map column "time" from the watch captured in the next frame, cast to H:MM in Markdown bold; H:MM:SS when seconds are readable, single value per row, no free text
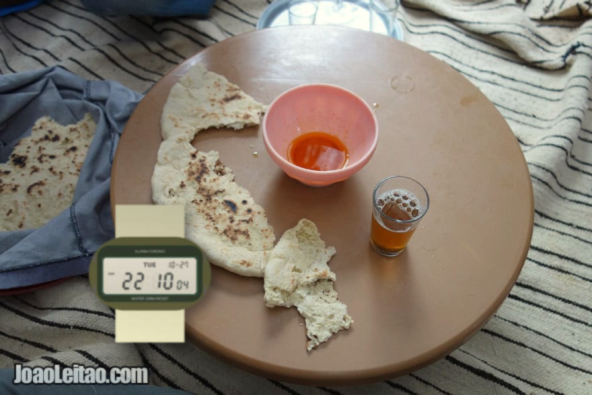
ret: **22:10**
